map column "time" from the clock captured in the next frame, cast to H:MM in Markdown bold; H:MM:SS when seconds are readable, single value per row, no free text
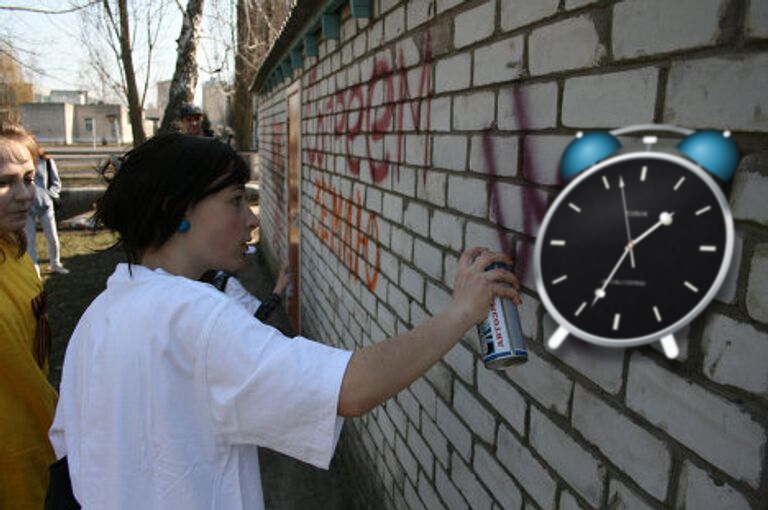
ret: **1:33:57**
